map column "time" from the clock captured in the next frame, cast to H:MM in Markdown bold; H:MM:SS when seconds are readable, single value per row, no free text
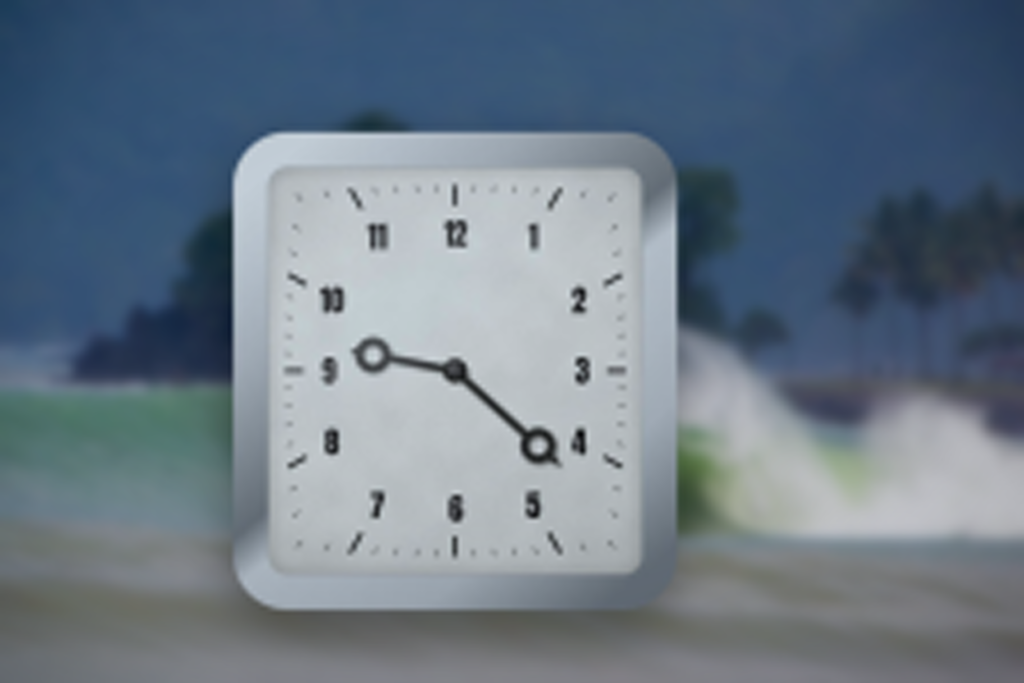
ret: **9:22**
